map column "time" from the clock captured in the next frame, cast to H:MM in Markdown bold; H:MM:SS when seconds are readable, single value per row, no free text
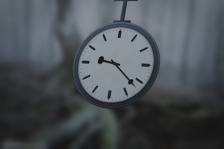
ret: **9:22**
